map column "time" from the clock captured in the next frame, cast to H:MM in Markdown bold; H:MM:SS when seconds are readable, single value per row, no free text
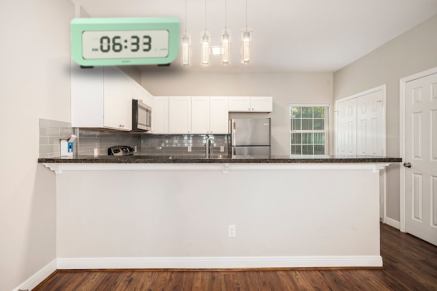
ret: **6:33**
